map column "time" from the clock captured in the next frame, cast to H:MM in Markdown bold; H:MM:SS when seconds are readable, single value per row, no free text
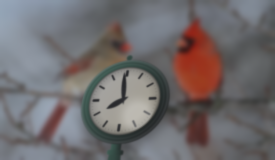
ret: **7:59**
